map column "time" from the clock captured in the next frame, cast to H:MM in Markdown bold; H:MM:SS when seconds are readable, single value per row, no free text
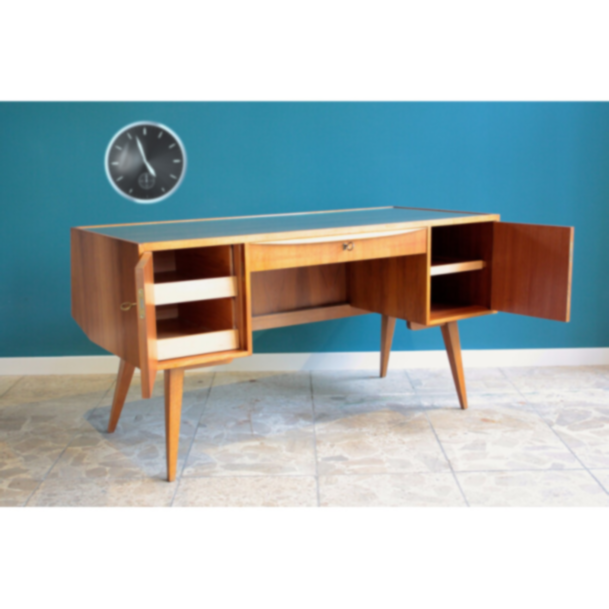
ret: **4:57**
